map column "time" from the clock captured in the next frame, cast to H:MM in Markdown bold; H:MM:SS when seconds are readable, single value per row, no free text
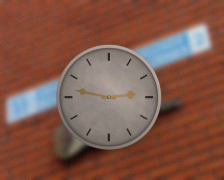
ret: **2:47**
